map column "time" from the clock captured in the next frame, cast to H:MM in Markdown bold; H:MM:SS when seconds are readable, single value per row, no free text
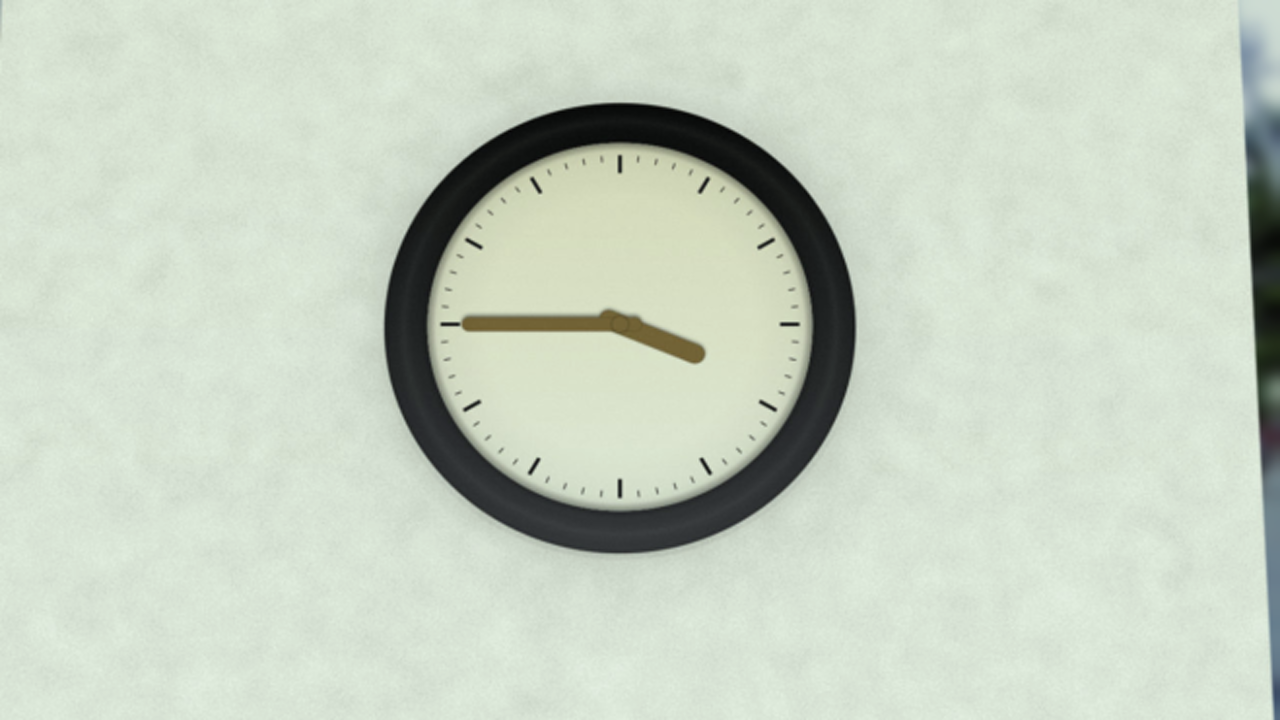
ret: **3:45**
